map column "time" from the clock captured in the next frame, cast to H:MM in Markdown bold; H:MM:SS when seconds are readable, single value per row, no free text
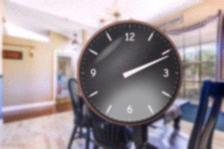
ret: **2:11**
